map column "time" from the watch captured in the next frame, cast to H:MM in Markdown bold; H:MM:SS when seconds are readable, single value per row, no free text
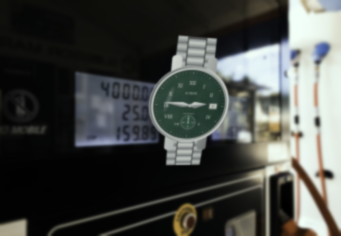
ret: **2:46**
